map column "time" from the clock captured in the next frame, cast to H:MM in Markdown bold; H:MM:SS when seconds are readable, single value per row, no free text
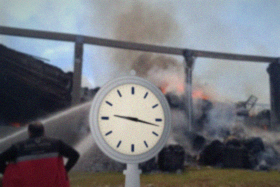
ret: **9:17**
